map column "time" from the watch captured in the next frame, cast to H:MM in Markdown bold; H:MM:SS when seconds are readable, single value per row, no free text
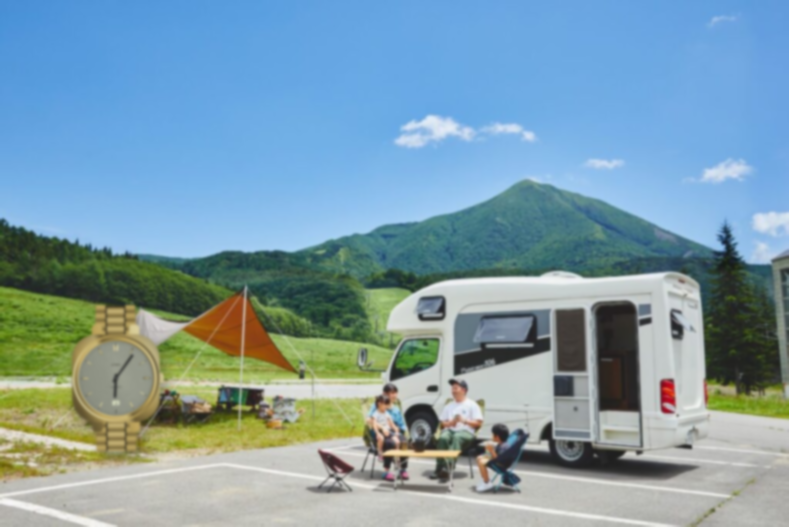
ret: **6:06**
